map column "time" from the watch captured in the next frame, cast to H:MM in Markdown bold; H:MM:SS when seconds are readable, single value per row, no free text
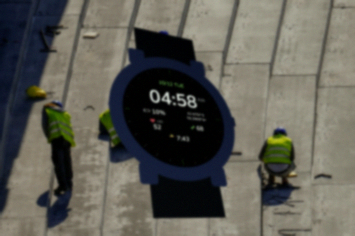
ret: **4:58**
